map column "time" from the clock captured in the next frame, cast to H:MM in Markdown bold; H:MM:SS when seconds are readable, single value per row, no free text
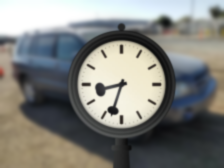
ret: **8:33**
